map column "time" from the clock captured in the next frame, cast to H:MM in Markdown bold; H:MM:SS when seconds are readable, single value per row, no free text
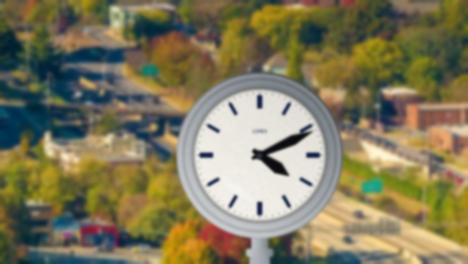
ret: **4:11**
